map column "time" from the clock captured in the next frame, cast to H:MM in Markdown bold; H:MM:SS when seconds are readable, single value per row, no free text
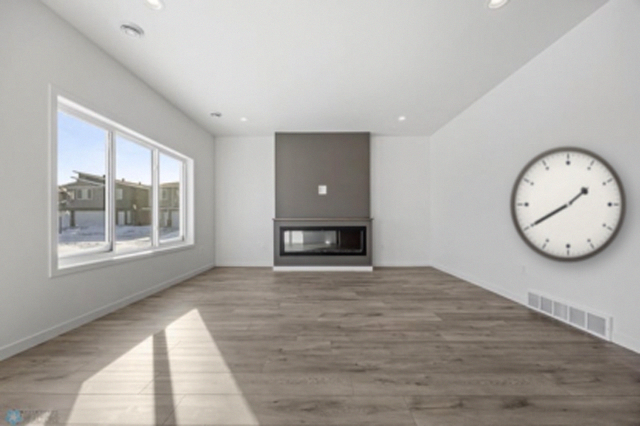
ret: **1:40**
